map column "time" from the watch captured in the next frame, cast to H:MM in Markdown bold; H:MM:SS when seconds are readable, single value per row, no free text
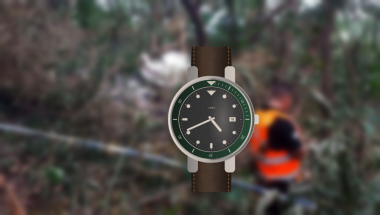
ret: **4:41**
